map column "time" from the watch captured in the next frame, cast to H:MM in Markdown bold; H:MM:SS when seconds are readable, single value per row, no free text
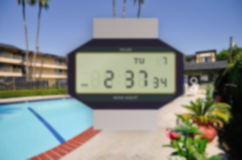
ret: **2:37:34**
